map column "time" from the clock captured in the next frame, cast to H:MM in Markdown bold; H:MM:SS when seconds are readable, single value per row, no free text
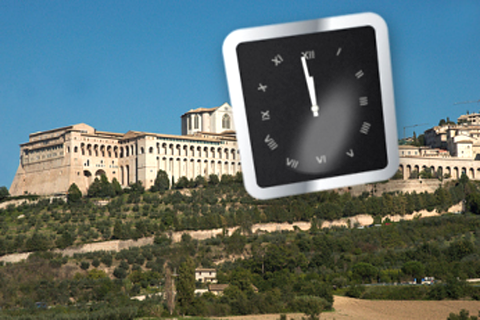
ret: **11:59**
